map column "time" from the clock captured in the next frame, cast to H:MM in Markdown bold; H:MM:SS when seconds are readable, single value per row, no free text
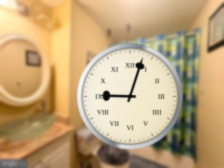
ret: **9:03**
